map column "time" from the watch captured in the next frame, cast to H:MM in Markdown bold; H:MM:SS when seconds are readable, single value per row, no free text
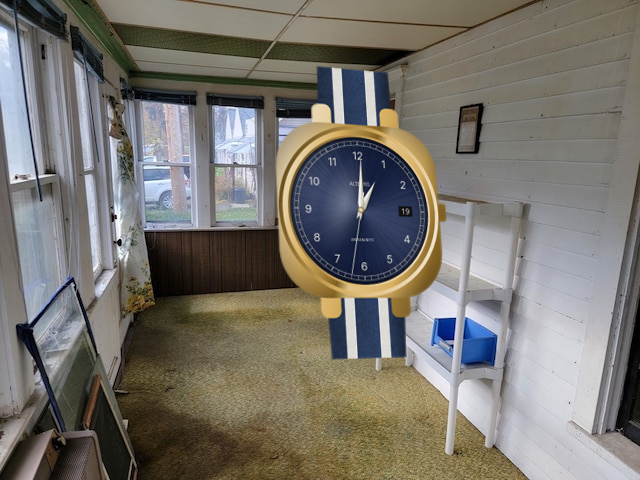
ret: **1:00:32**
